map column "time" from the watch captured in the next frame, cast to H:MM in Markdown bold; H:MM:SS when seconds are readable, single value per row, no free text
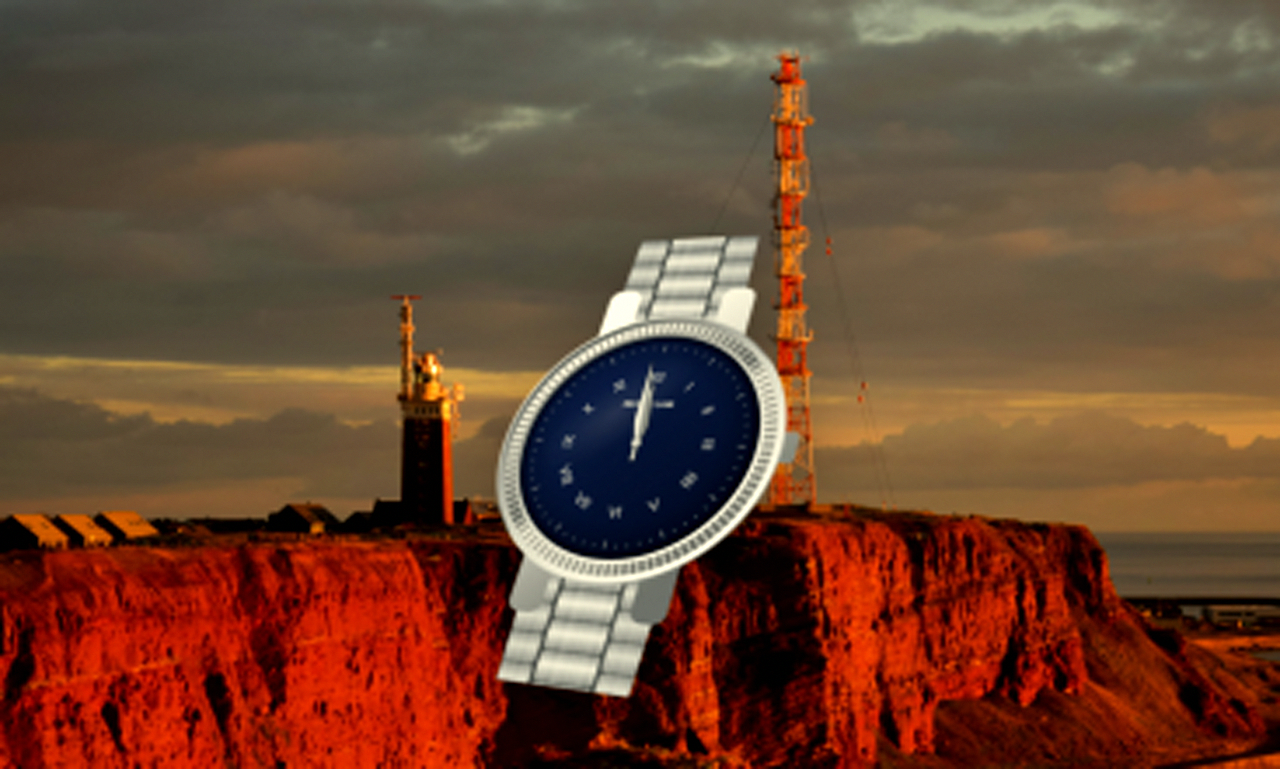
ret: **11:59**
